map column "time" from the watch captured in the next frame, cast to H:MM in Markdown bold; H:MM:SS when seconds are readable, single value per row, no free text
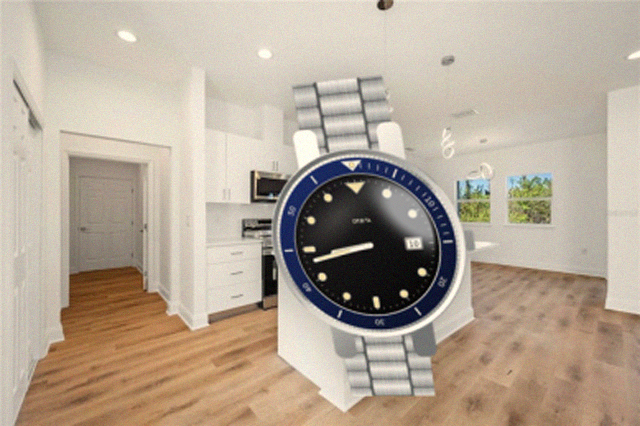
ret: **8:43**
